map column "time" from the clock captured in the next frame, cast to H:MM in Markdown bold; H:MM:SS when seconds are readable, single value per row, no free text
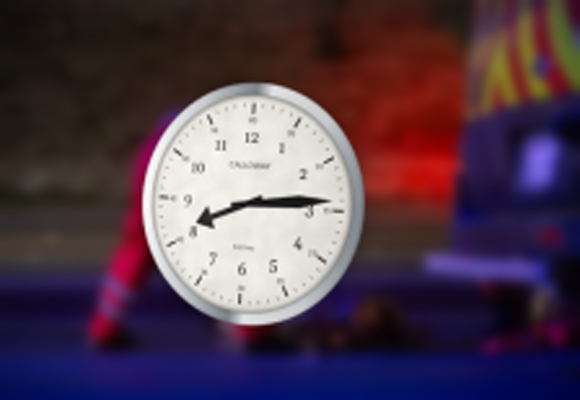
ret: **8:14**
